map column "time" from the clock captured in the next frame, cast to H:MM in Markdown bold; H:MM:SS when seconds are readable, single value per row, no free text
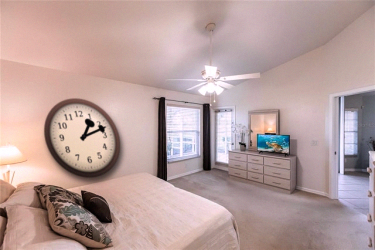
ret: **1:12**
